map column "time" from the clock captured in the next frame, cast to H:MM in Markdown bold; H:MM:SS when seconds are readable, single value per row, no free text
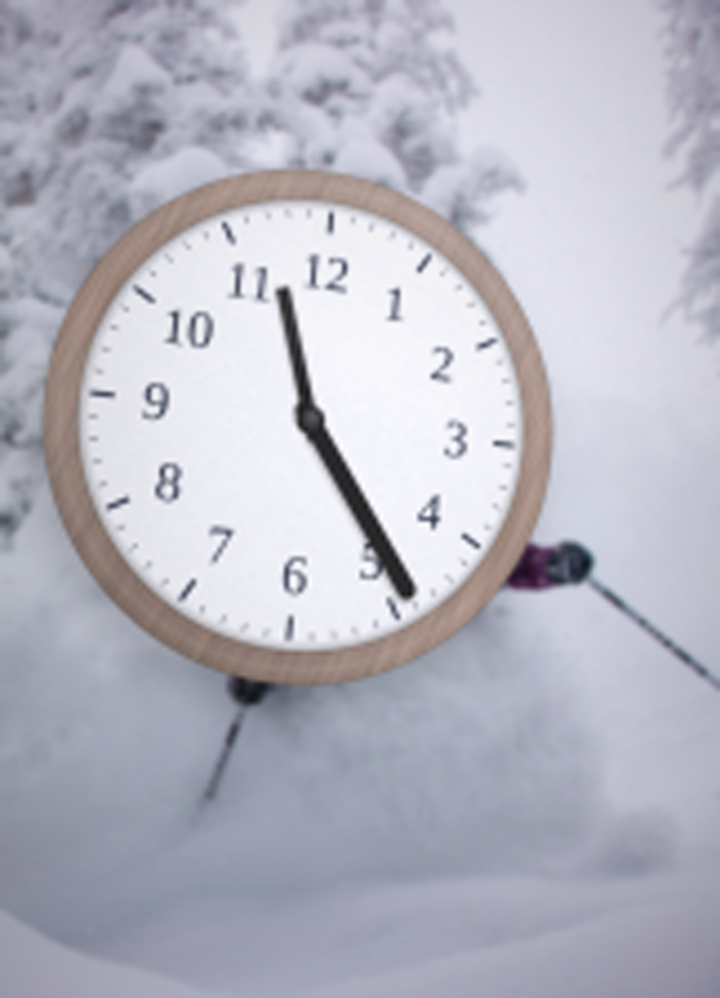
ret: **11:24**
